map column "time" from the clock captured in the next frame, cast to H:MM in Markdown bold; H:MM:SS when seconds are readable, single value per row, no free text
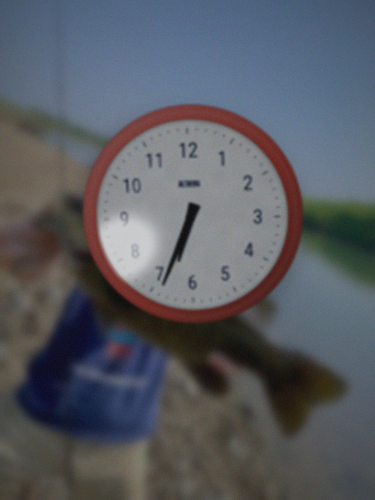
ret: **6:34**
